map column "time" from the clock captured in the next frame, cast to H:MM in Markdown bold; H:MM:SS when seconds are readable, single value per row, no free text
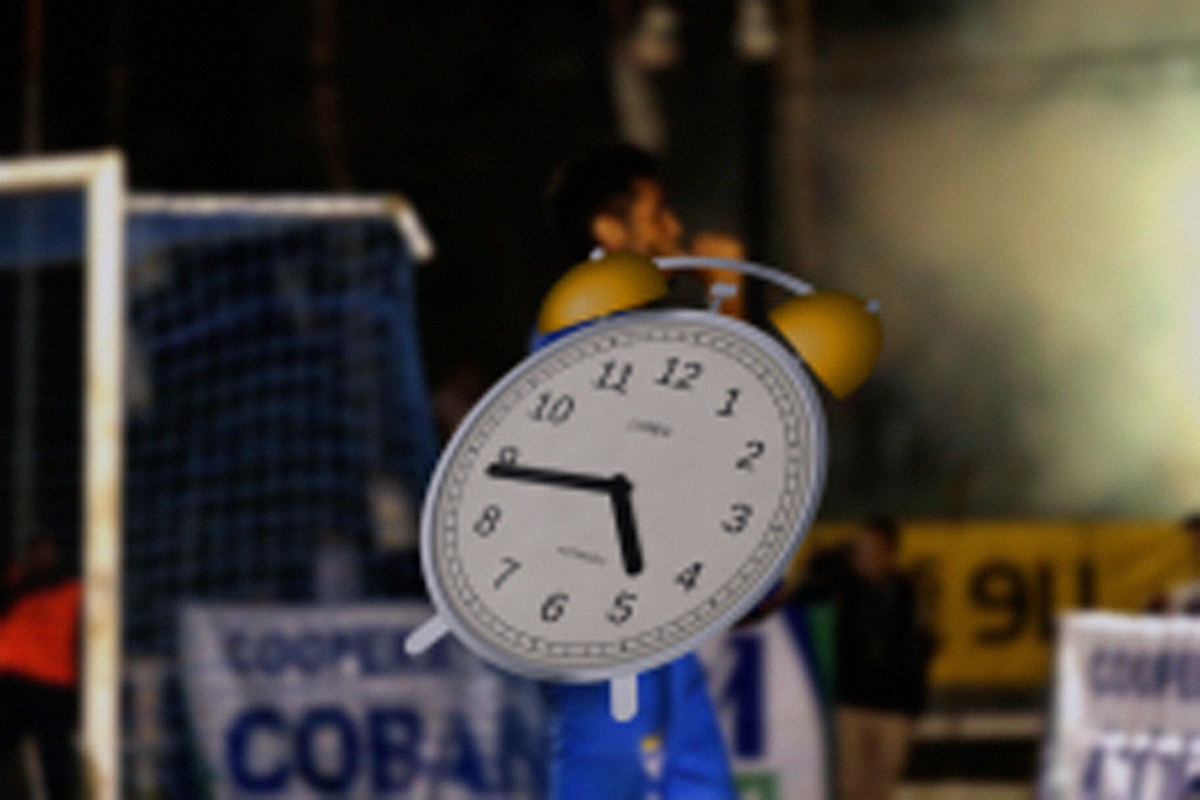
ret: **4:44**
